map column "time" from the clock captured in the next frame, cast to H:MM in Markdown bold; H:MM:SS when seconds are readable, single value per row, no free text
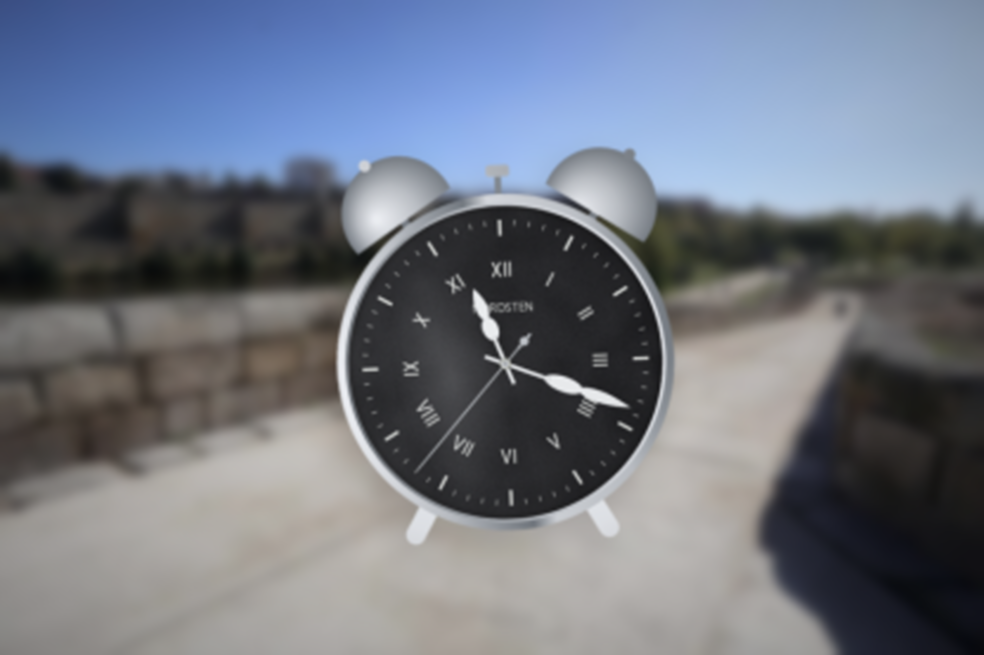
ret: **11:18:37**
